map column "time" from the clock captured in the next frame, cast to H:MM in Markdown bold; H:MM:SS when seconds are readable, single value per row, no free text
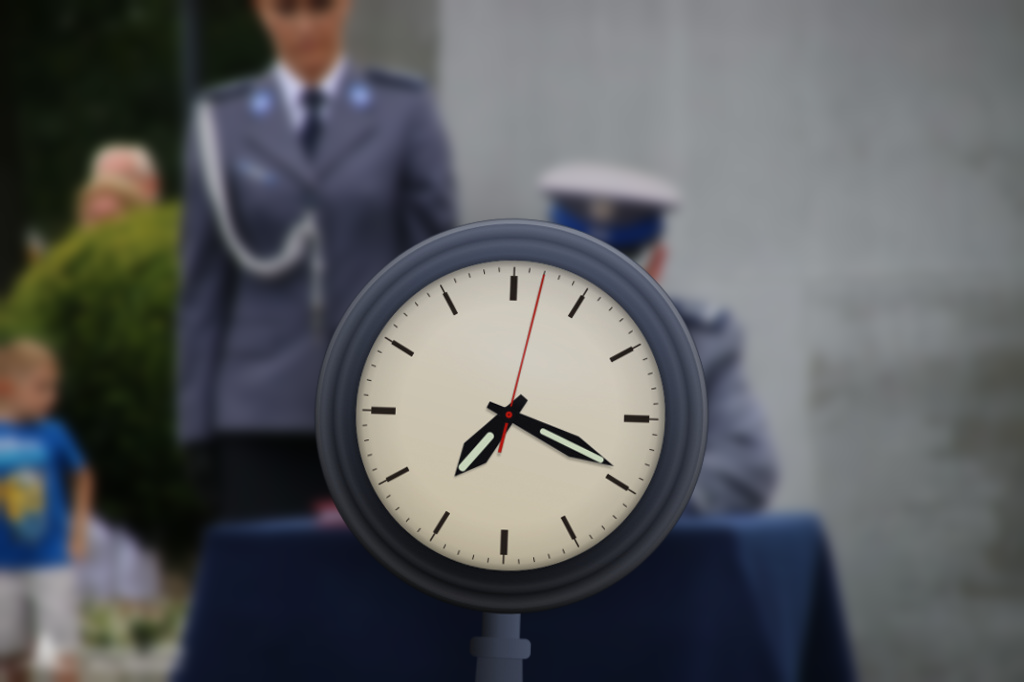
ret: **7:19:02**
